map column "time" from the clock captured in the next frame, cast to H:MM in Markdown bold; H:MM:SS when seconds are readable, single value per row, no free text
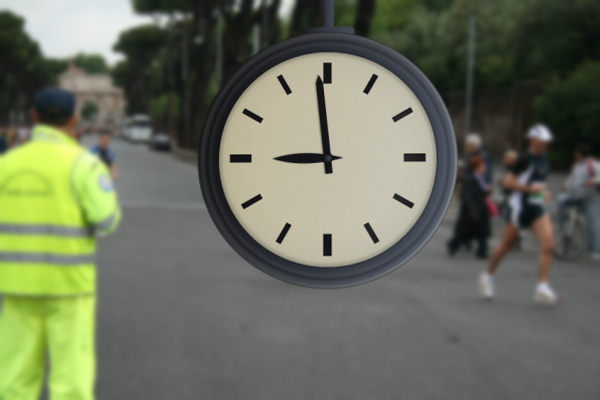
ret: **8:59**
